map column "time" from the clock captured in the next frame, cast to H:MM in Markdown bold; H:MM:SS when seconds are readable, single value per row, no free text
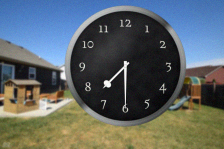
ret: **7:30**
